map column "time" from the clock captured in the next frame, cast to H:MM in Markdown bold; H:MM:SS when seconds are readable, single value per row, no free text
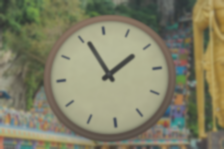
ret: **1:56**
